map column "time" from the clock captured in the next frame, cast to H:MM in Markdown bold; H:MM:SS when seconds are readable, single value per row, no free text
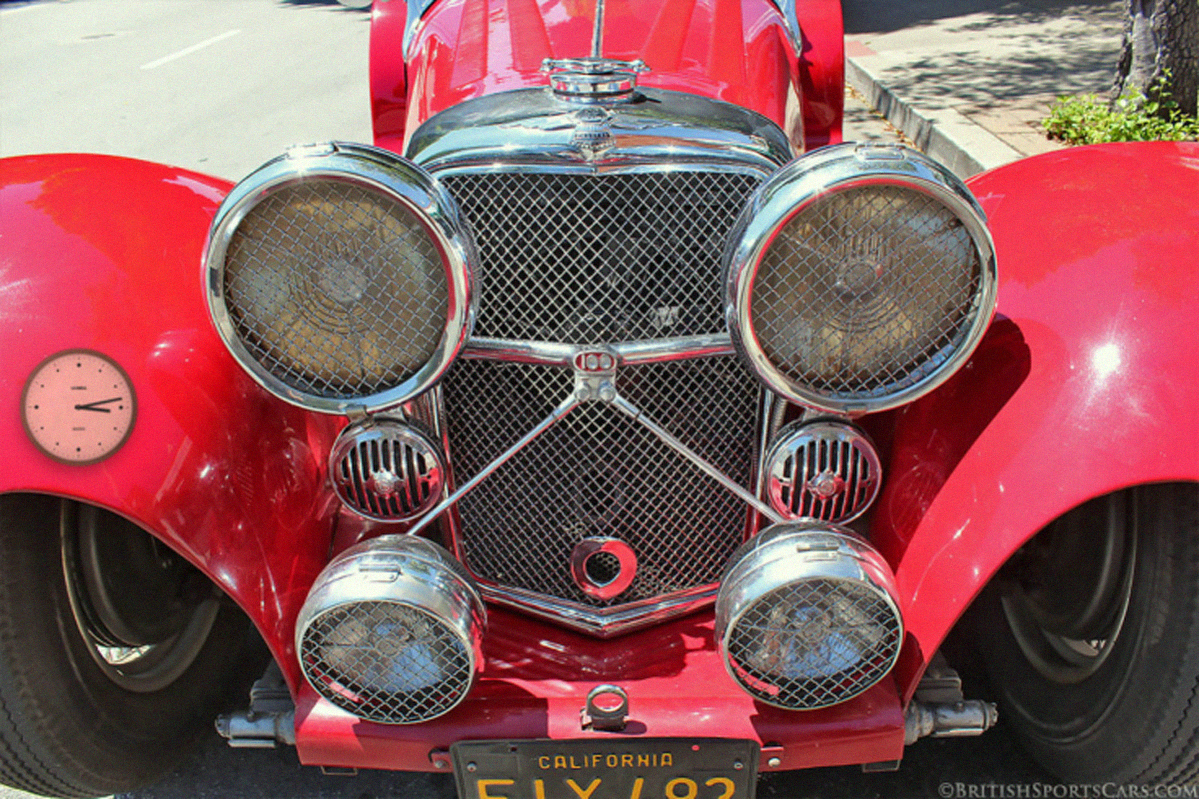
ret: **3:13**
